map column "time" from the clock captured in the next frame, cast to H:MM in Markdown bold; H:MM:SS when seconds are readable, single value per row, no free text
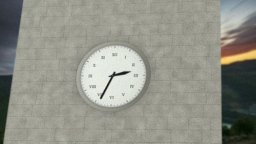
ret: **2:34**
